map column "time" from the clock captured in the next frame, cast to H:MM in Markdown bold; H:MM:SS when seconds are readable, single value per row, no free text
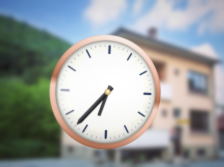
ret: **6:37**
